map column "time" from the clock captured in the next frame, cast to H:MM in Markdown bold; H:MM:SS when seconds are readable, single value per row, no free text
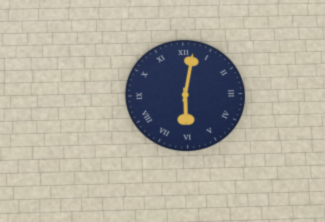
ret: **6:02**
